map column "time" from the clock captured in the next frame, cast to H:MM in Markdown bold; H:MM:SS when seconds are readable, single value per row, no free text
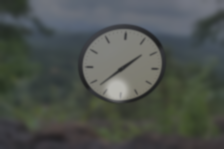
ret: **1:38**
